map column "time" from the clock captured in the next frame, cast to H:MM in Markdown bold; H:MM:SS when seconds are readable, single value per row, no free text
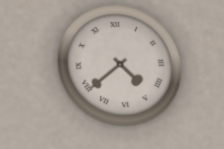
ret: **4:39**
